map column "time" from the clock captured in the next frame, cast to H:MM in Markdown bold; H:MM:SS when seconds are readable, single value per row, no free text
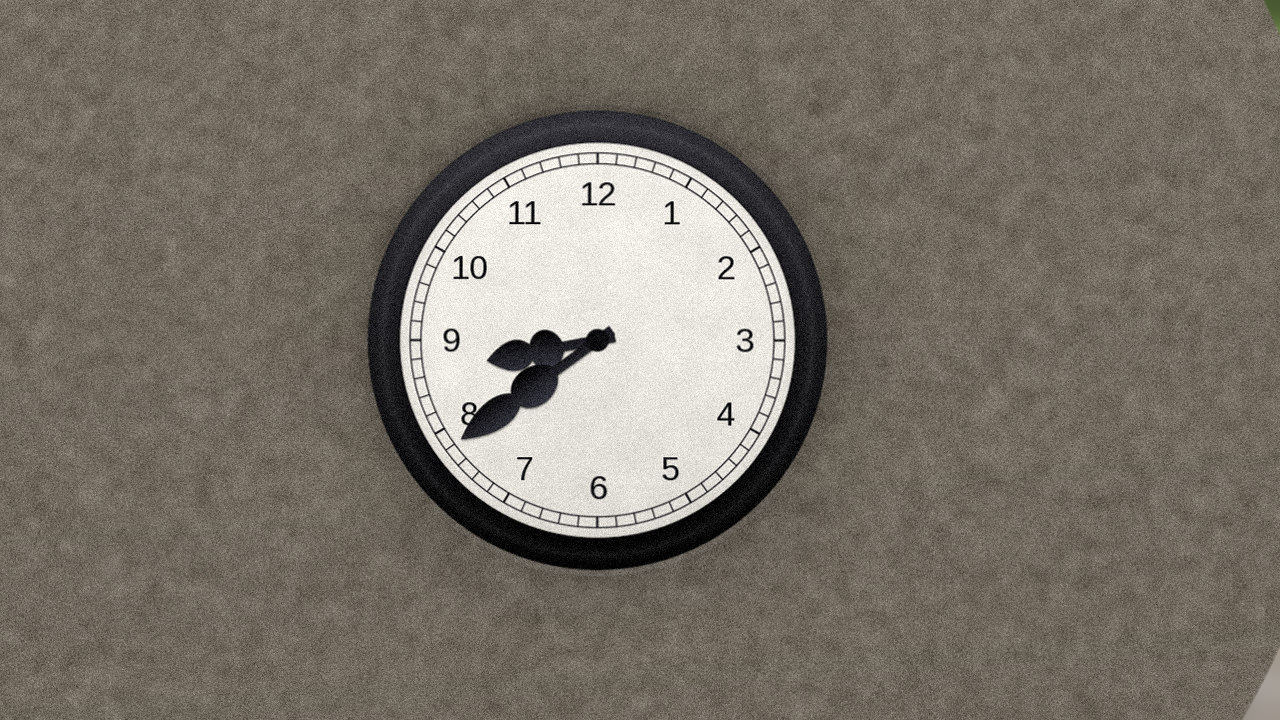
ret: **8:39**
